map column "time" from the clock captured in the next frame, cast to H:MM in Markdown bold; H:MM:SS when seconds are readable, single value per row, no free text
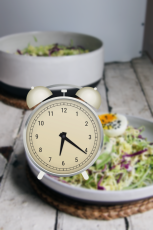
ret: **6:21**
